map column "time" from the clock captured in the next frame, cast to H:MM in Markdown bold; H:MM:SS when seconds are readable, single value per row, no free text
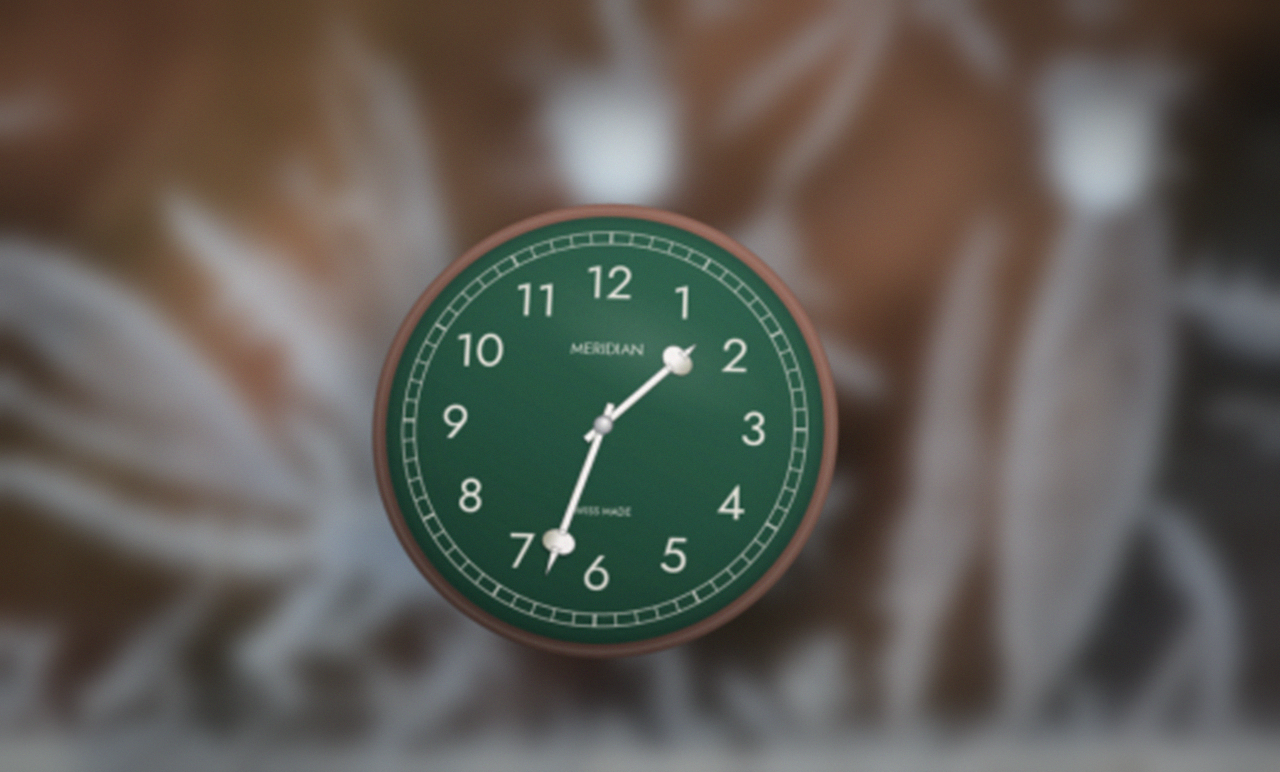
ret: **1:33**
